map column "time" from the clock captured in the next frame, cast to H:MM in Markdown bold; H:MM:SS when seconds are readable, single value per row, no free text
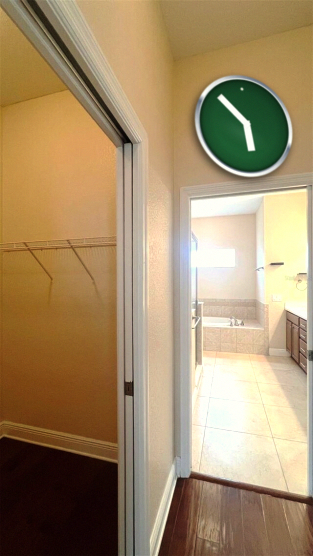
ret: **5:53**
